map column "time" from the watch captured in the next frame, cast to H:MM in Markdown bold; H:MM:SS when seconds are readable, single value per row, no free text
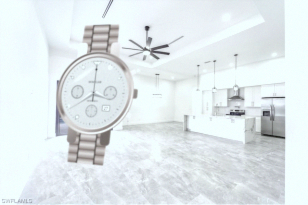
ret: **3:39**
